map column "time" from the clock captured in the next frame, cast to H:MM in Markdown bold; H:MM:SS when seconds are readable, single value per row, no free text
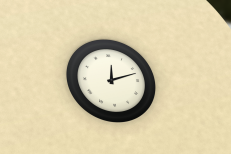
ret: **12:12**
